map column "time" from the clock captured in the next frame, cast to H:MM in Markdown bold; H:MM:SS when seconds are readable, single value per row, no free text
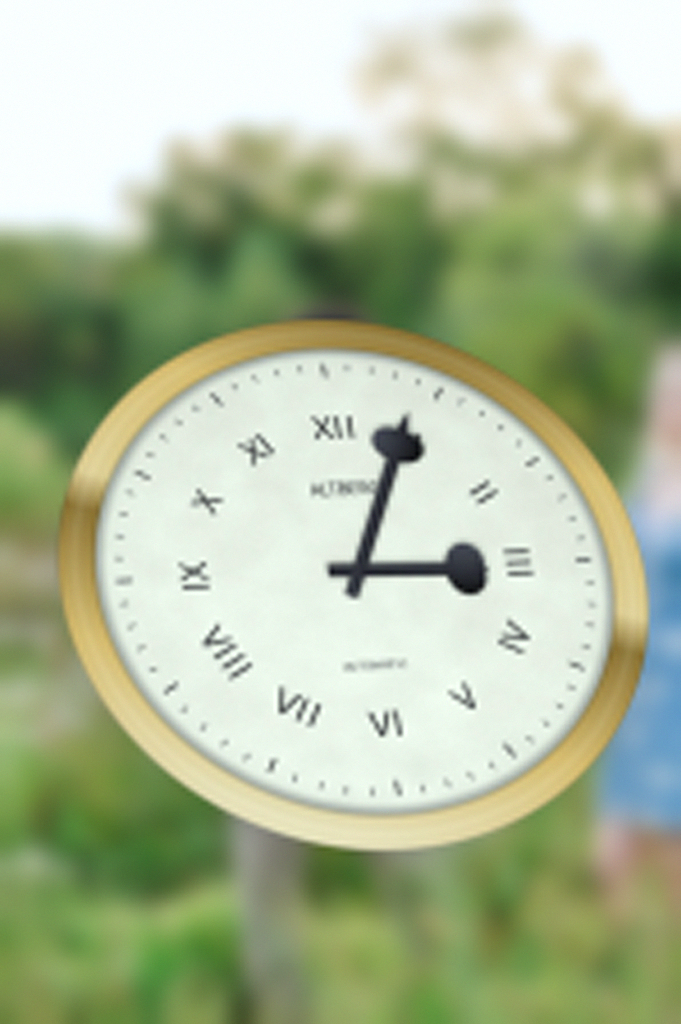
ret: **3:04**
